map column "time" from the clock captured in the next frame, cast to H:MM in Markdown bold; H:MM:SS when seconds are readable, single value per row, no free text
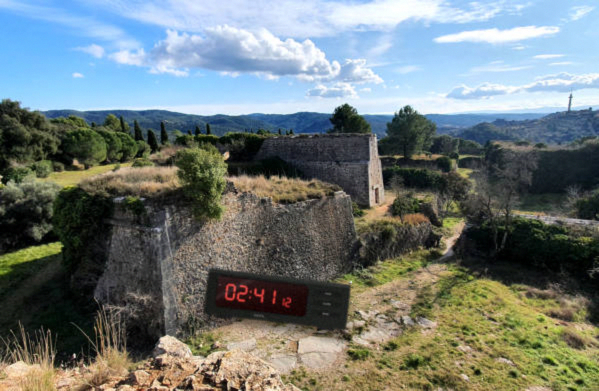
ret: **2:41**
